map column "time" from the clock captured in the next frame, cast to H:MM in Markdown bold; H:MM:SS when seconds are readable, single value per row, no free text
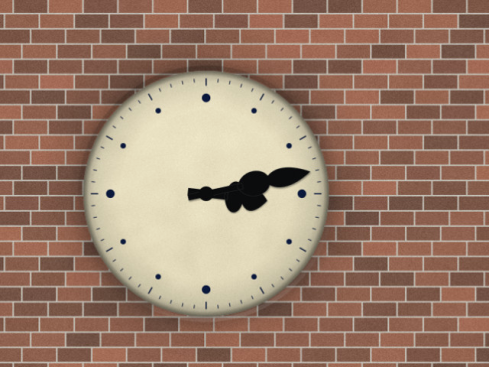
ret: **3:13**
